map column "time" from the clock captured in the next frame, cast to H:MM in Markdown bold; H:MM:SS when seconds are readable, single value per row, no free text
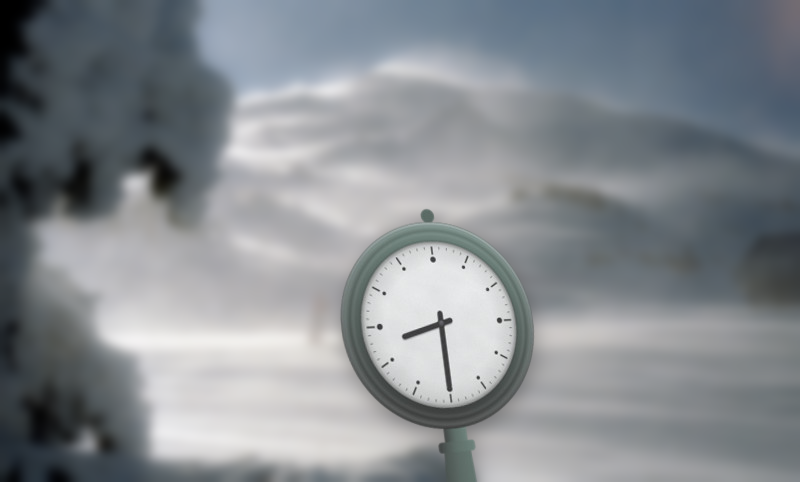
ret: **8:30**
